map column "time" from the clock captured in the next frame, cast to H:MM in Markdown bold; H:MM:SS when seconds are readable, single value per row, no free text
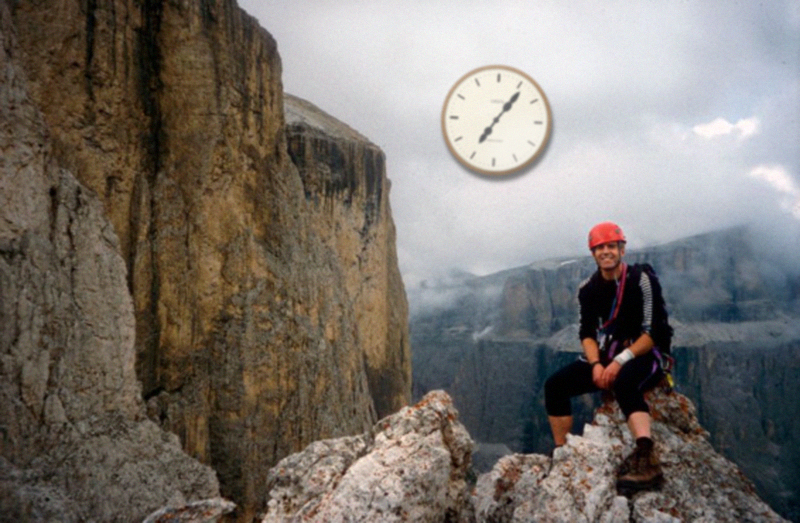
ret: **7:06**
